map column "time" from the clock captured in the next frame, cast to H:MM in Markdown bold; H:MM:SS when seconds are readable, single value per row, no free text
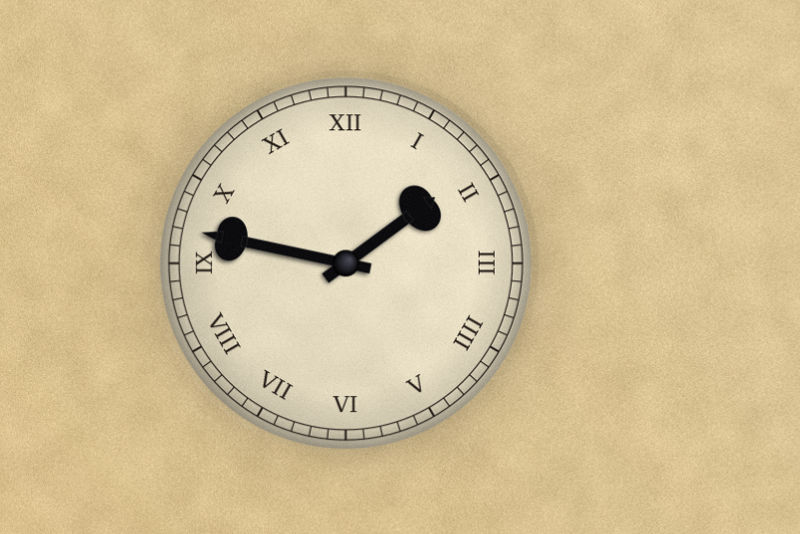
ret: **1:47**
